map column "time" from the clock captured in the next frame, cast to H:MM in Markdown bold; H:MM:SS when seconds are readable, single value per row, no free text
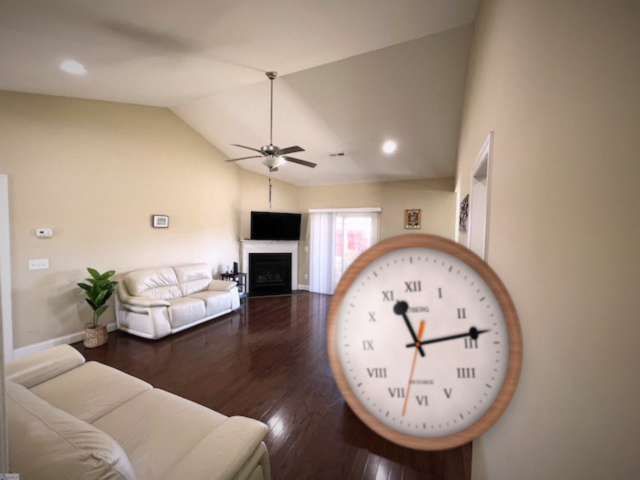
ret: **11:13:33**
